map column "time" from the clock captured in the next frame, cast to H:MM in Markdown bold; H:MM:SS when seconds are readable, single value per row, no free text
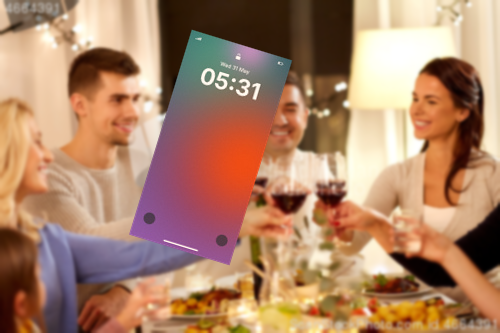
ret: **5:31**
